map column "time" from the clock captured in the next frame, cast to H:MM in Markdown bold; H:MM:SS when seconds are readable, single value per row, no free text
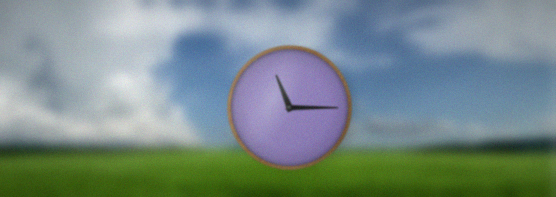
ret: **11:15**
